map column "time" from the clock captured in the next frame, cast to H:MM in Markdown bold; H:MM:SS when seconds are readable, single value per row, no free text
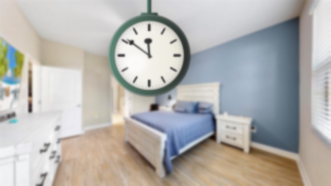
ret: **11:51**
